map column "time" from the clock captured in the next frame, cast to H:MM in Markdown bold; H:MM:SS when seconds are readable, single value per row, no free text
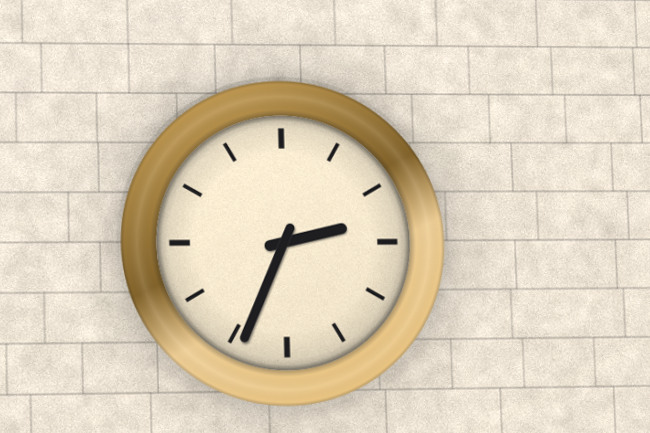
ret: **2:34**
